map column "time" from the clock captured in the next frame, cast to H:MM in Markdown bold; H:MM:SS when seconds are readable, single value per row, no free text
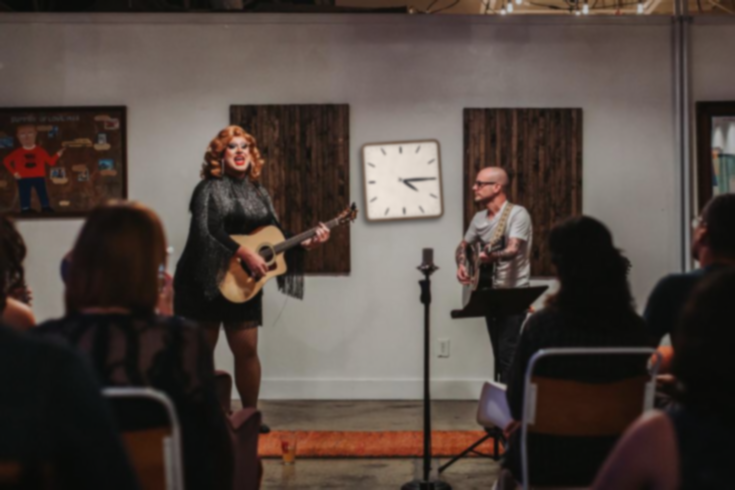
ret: **4:15**
